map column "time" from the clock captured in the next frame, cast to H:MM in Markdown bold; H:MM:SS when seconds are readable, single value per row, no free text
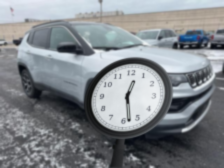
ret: **12:28**
